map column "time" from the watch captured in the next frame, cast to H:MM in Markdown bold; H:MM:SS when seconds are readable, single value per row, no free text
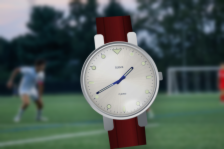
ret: **1:41**
